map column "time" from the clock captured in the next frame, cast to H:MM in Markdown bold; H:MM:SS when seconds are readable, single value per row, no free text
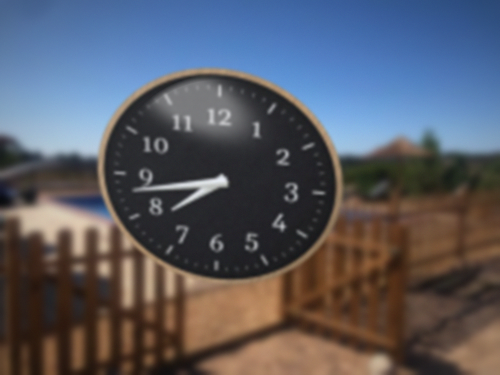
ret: **7:43**
